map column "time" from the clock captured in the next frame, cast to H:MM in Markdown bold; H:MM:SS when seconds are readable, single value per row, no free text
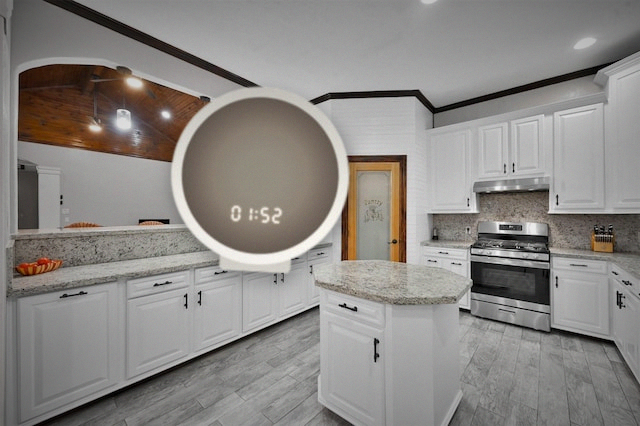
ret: **1:52**
